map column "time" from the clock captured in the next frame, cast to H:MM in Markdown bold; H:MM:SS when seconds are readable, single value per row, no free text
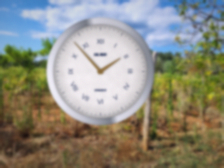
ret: **1:53**
